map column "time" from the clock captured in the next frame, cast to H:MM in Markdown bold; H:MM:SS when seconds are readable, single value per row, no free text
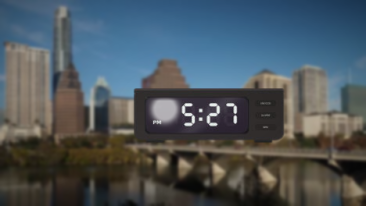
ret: **5:27**
